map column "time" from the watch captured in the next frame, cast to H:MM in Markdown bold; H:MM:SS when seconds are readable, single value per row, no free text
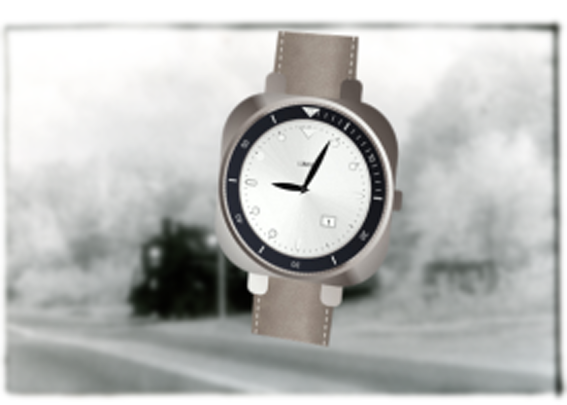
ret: **9:04**
